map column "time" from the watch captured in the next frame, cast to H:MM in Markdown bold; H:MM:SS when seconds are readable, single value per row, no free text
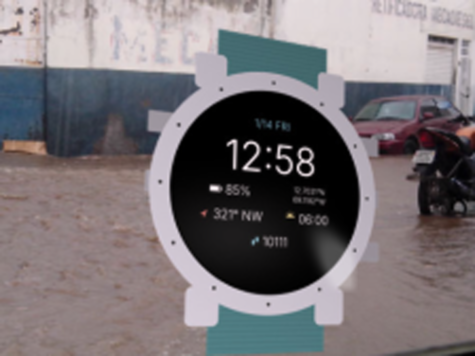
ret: **12:58**
